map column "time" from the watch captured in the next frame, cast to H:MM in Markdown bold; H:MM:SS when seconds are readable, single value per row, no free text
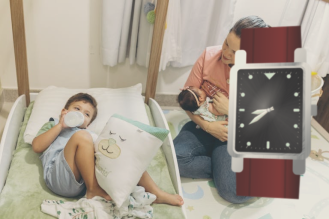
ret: **8:39**
